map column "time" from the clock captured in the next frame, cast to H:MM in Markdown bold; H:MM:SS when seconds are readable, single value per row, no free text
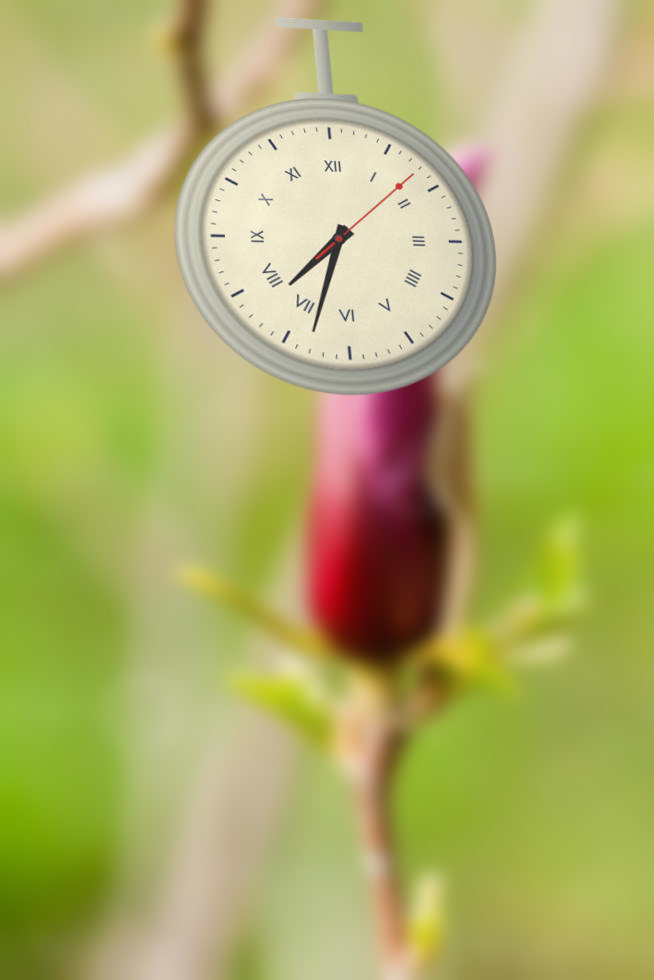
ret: **7:33:08**
